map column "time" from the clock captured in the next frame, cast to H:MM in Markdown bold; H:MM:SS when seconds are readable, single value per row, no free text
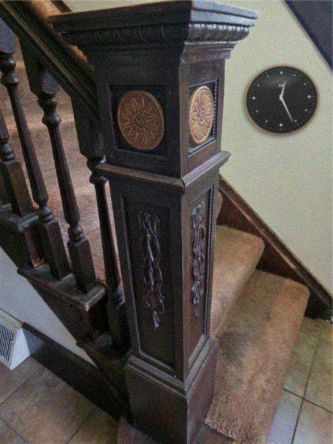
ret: **12:26**
